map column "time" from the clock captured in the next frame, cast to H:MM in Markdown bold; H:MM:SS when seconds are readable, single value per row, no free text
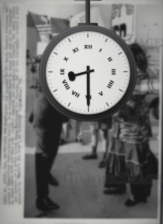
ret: **8:30**
